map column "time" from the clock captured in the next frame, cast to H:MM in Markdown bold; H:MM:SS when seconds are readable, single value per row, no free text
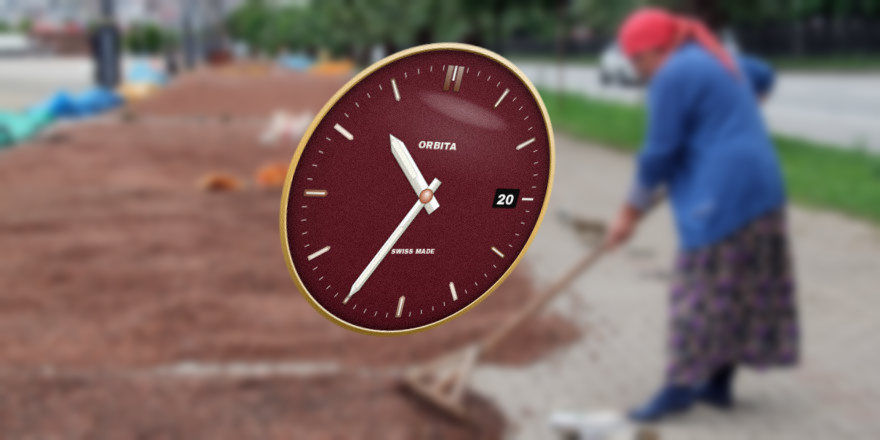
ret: **10:35**
